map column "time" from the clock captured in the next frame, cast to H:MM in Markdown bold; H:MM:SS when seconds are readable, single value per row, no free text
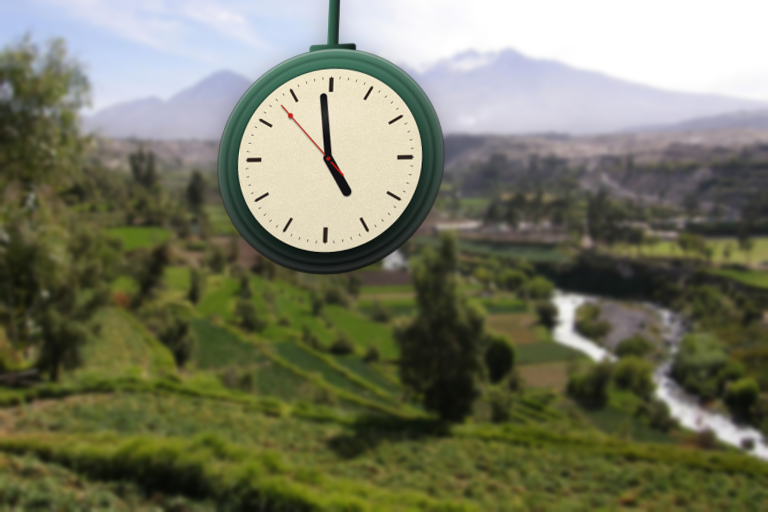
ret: **4:58:53**
